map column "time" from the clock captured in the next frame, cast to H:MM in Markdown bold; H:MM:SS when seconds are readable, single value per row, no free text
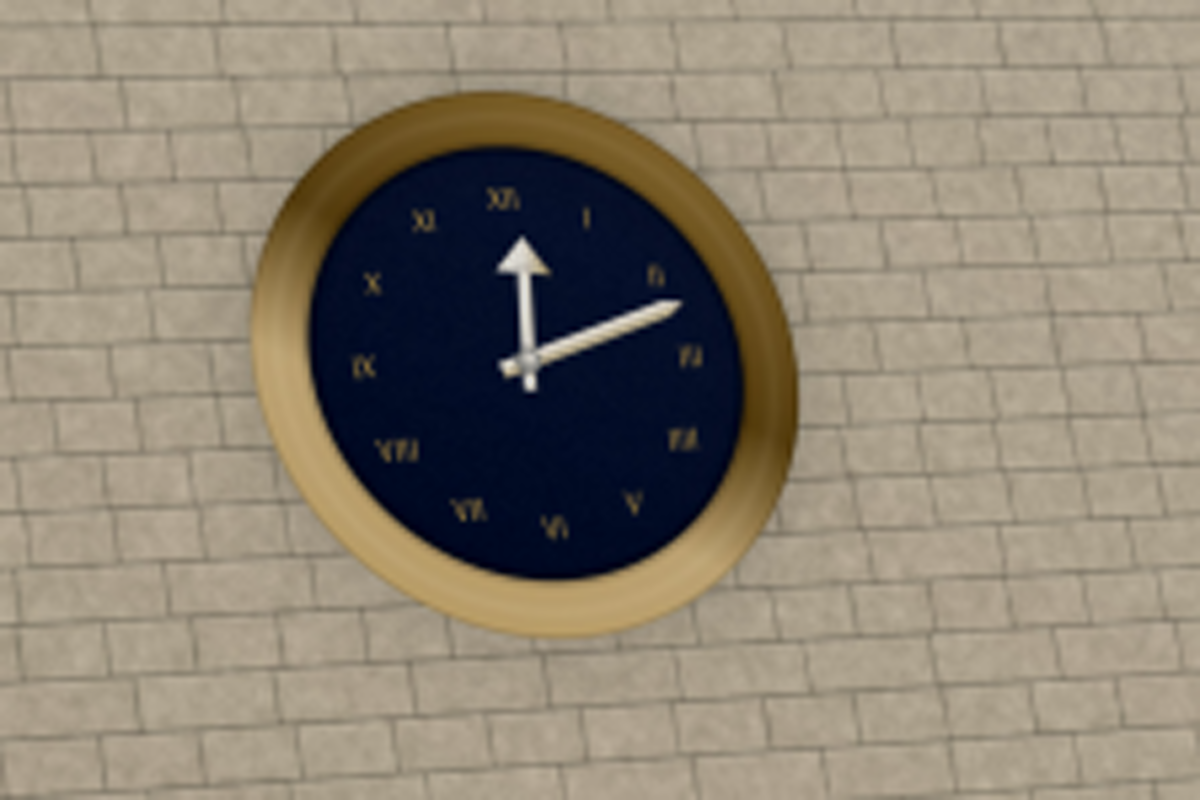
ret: **12:12**
